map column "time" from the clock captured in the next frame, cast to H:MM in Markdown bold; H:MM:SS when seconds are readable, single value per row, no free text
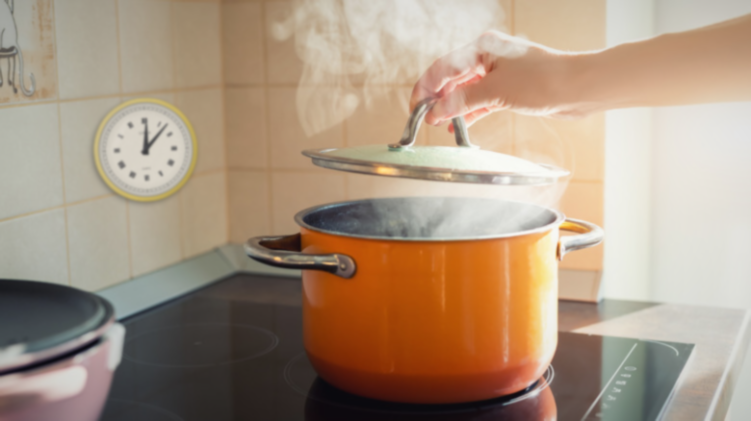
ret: **12:07**
